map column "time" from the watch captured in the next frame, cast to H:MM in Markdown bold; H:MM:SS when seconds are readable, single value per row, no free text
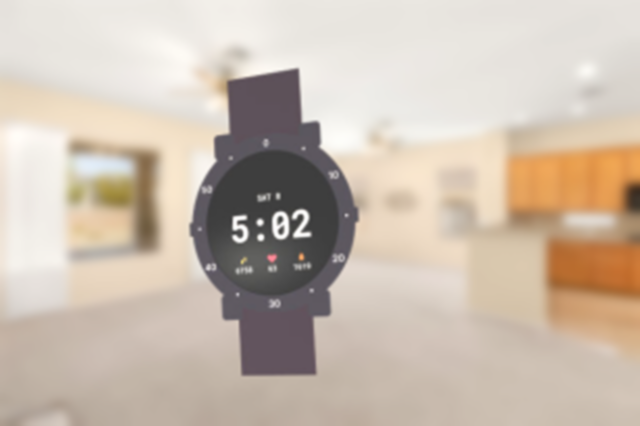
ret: **5:02**
